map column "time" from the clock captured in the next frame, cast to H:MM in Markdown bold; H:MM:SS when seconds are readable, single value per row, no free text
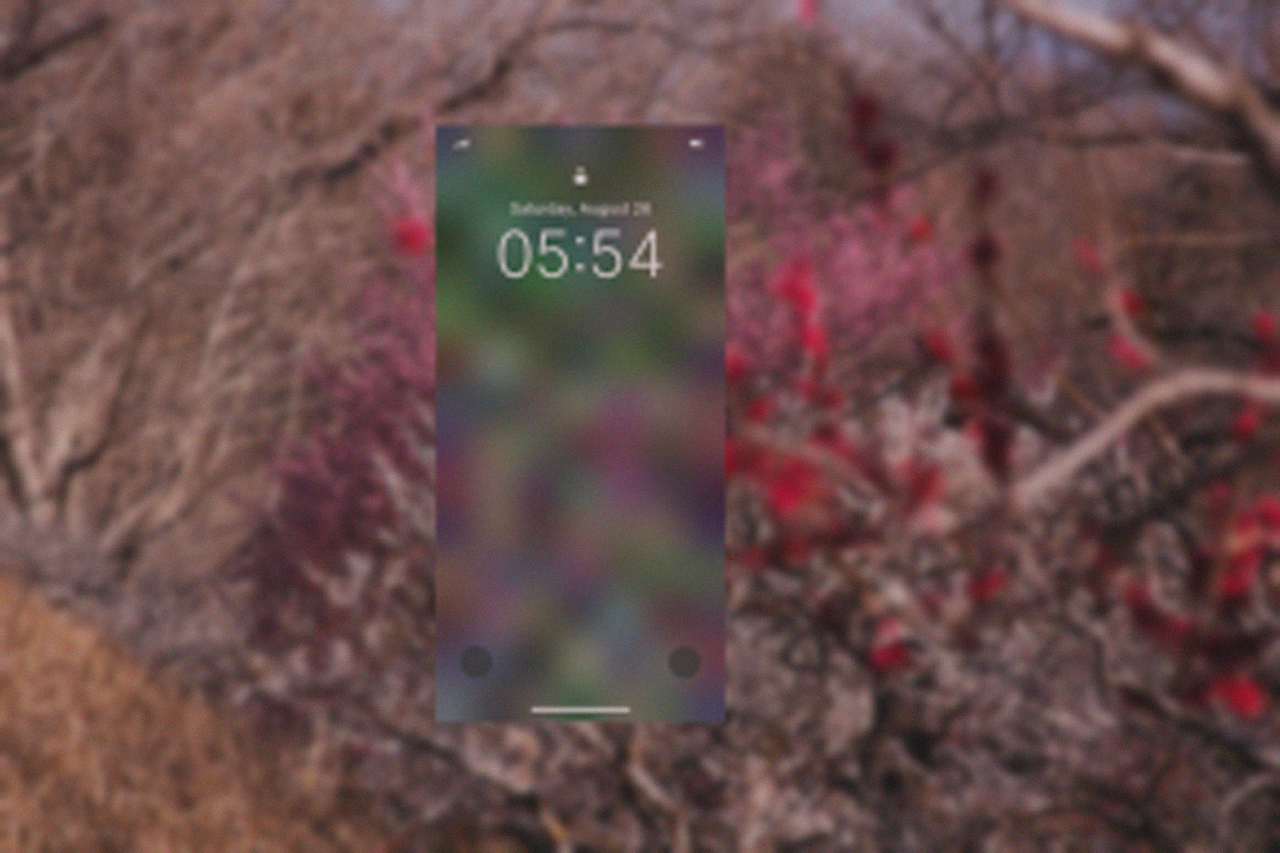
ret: **5:54**
